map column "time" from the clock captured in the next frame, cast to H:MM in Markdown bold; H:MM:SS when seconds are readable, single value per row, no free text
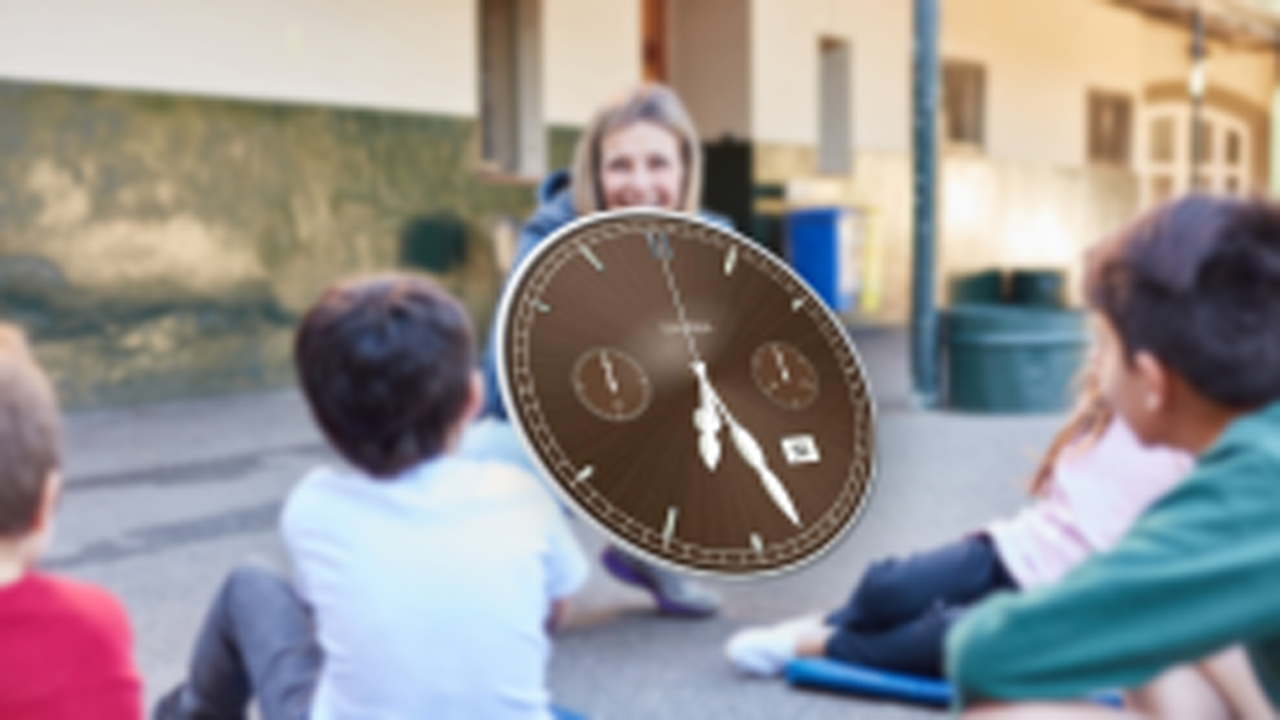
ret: **6:27**
